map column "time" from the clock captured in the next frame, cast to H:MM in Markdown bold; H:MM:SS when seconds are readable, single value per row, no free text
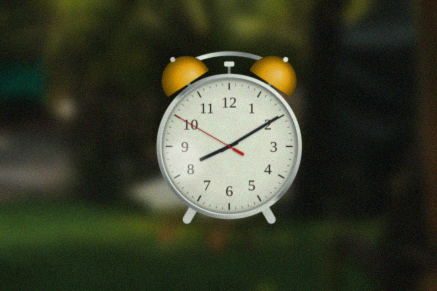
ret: **8:09:50**
